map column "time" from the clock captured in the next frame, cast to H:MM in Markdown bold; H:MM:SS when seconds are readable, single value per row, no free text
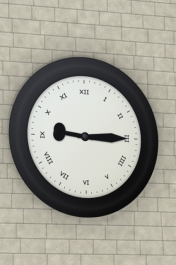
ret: **9:15**
